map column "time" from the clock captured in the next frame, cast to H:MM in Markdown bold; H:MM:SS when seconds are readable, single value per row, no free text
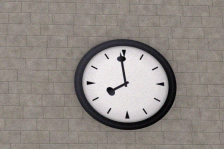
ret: **7:59**
